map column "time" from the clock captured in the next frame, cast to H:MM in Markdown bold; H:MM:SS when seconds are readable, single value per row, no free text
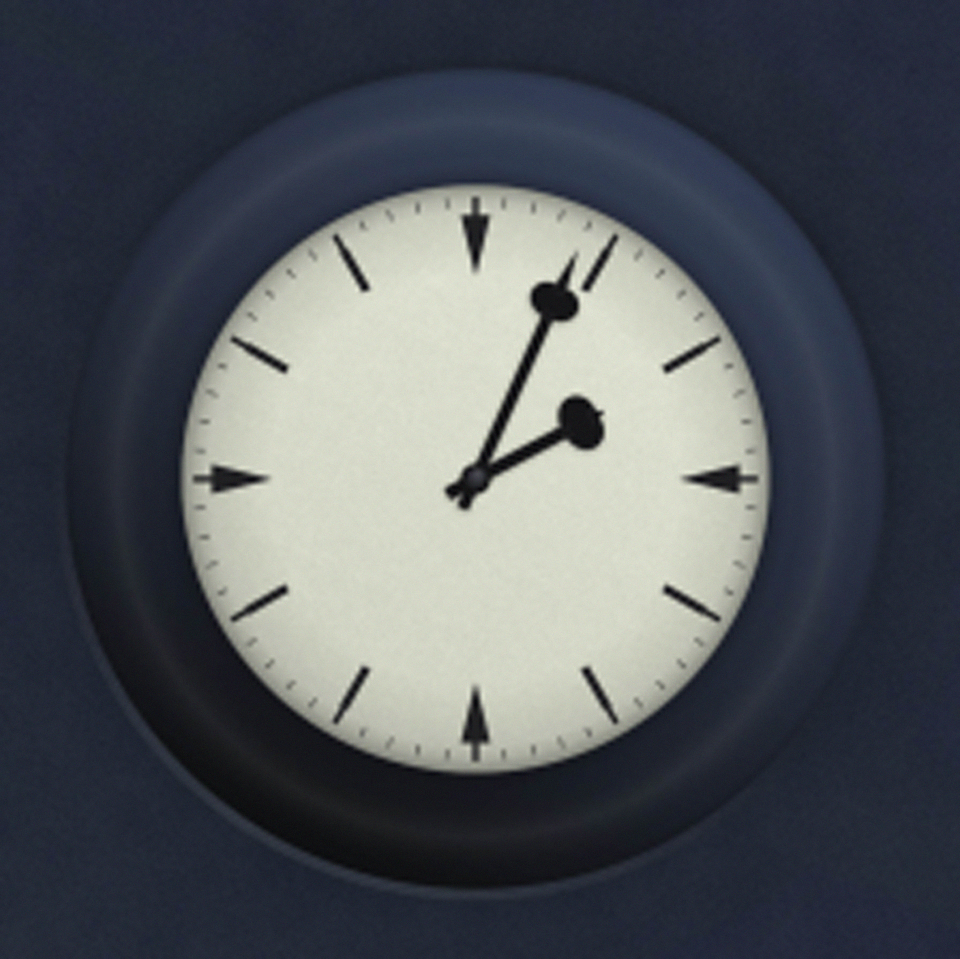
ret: **2:04**
